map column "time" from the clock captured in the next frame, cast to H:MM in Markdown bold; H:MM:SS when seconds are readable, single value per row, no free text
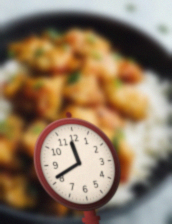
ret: **11:41**
